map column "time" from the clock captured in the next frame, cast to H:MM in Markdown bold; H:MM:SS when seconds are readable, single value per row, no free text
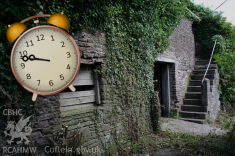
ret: **9:48**
